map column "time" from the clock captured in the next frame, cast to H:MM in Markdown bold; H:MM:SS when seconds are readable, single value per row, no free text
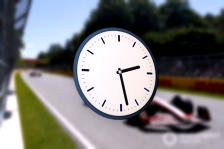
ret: **2:28**
